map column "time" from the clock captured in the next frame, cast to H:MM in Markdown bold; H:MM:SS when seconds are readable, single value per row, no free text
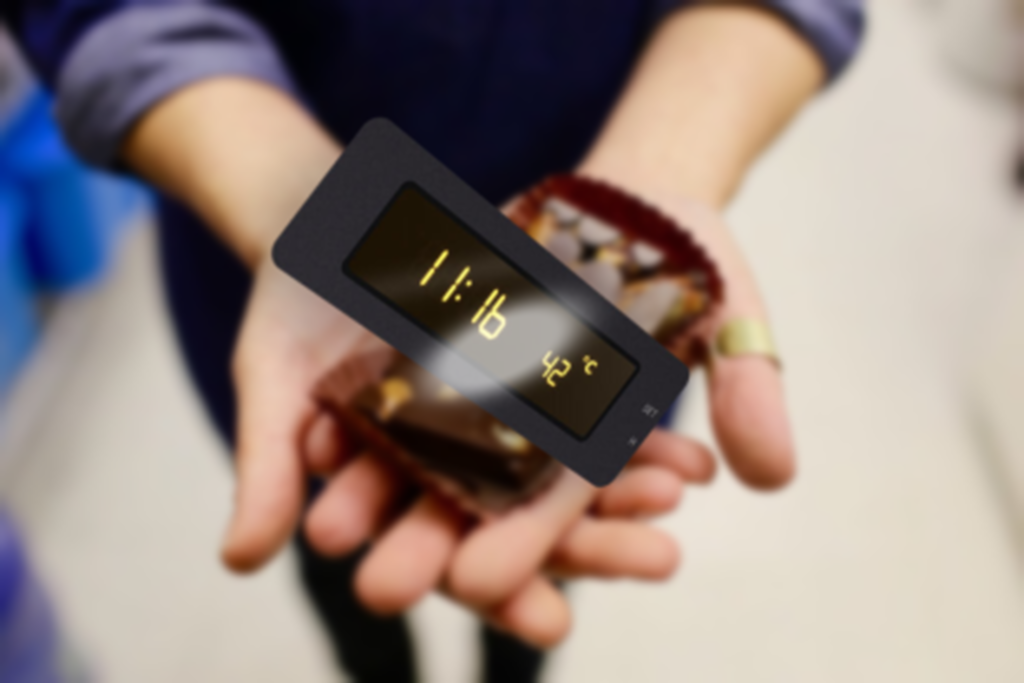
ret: **11:16**
